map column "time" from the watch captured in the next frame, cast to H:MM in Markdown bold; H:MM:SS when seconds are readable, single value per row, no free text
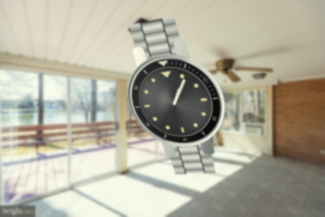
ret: **1:06**
